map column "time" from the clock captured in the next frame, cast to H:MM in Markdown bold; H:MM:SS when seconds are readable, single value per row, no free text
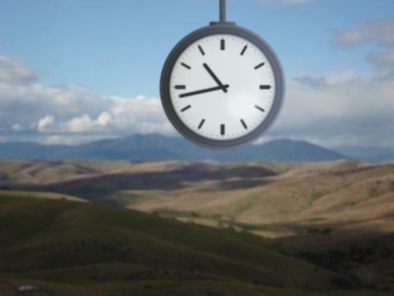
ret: **10:43**
